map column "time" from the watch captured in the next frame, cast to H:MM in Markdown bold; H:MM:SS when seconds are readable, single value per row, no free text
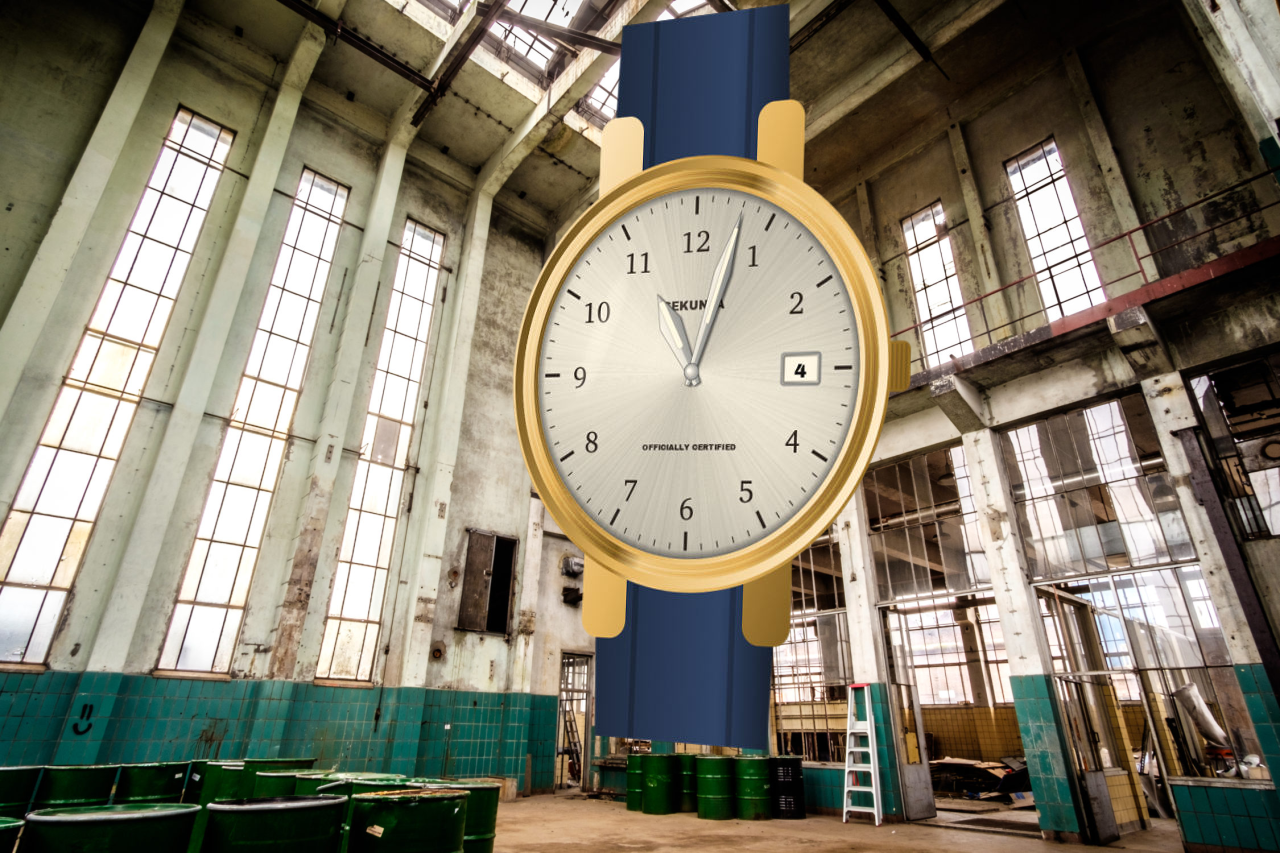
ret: **11:03**
